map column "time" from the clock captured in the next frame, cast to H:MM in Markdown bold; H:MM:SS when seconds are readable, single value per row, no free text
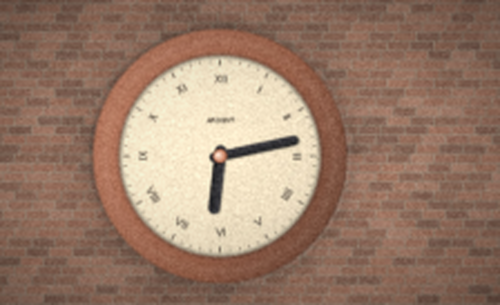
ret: **6:13**
